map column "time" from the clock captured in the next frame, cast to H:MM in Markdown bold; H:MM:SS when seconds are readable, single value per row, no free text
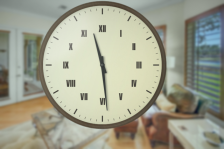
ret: **11:29**
